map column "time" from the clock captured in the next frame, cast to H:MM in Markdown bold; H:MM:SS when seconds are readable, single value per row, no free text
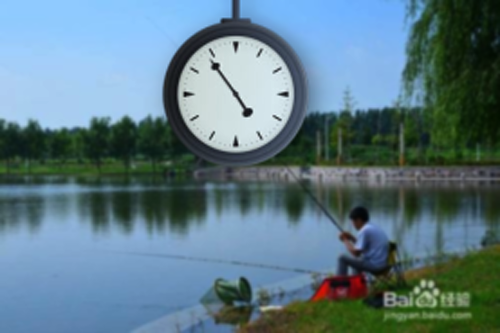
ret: **4:54**
